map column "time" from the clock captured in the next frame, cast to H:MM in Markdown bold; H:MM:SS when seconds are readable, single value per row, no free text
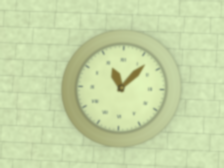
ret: **11:07**
